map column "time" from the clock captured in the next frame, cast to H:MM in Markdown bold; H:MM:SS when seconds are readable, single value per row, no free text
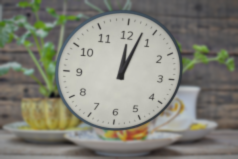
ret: **12:03**
